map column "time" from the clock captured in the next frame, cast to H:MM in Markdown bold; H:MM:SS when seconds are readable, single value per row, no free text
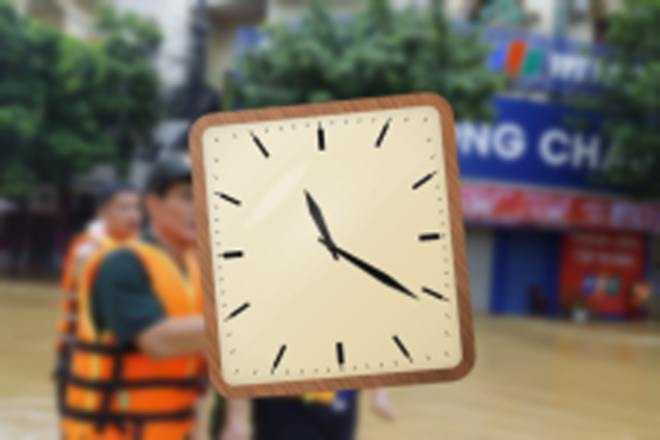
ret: **11:21**
